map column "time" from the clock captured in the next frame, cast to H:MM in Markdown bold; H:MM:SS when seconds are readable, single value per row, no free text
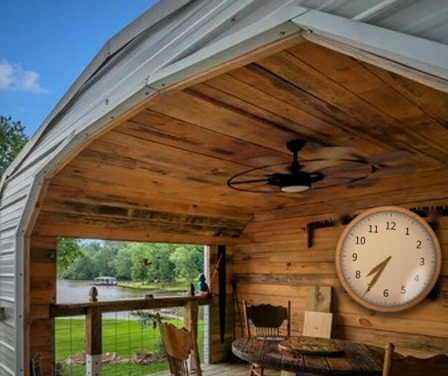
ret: **7:35**
